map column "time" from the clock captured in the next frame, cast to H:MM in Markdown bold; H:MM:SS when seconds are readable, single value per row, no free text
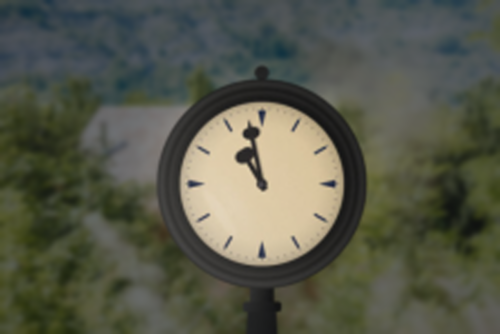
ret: **10:58**
